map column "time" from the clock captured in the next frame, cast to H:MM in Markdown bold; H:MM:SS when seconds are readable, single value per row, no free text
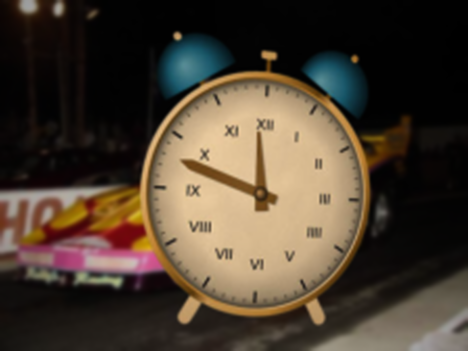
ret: **11:48**
